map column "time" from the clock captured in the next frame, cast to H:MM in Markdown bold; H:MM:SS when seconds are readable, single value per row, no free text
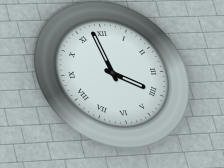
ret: **3:58**
